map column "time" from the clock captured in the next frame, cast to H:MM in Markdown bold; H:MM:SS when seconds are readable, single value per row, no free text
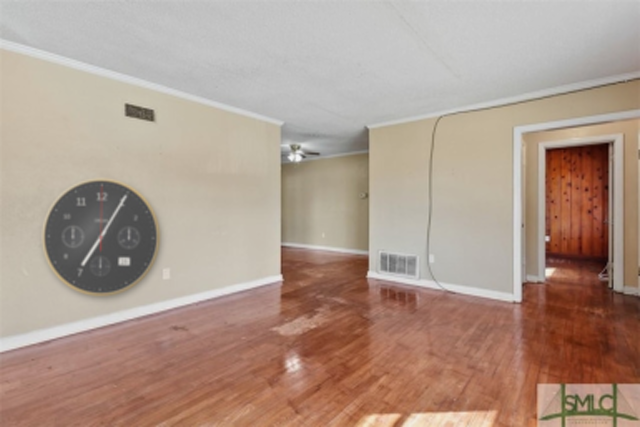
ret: **7:05**
